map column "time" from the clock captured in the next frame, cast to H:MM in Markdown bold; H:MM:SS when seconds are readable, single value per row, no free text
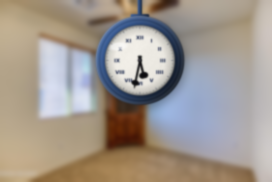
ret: **5:32**
